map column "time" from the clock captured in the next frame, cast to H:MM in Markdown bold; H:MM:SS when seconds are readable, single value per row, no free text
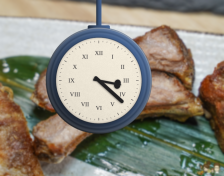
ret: **3:22**
